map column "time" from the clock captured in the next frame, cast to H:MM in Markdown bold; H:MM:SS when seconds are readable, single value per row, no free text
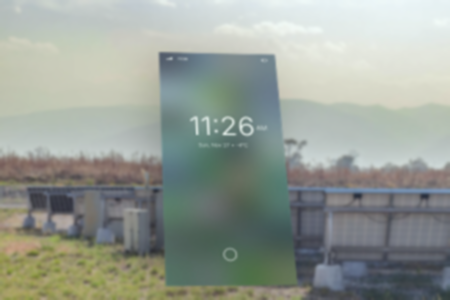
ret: **11:26**
